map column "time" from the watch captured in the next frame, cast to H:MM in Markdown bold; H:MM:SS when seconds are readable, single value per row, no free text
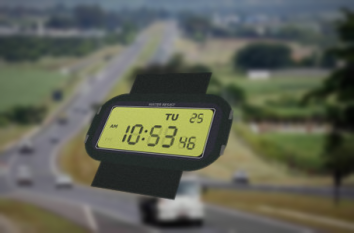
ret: **10:53:46**
